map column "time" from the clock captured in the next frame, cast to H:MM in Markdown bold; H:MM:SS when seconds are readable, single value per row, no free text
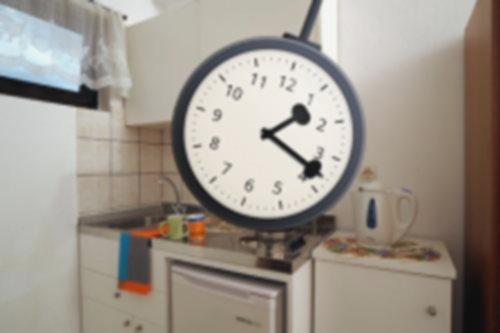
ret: **1:18**
